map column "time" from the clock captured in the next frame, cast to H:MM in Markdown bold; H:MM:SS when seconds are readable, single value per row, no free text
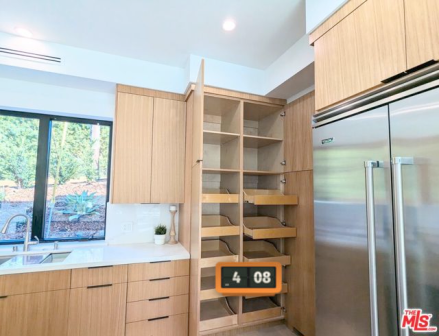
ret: **4:08**
